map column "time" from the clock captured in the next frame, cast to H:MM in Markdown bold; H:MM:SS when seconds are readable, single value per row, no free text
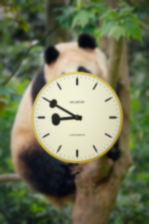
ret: **8:50**
